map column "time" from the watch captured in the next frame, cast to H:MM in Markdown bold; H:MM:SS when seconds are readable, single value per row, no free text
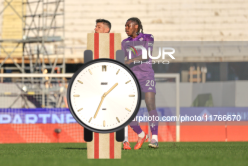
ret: **1:34**
